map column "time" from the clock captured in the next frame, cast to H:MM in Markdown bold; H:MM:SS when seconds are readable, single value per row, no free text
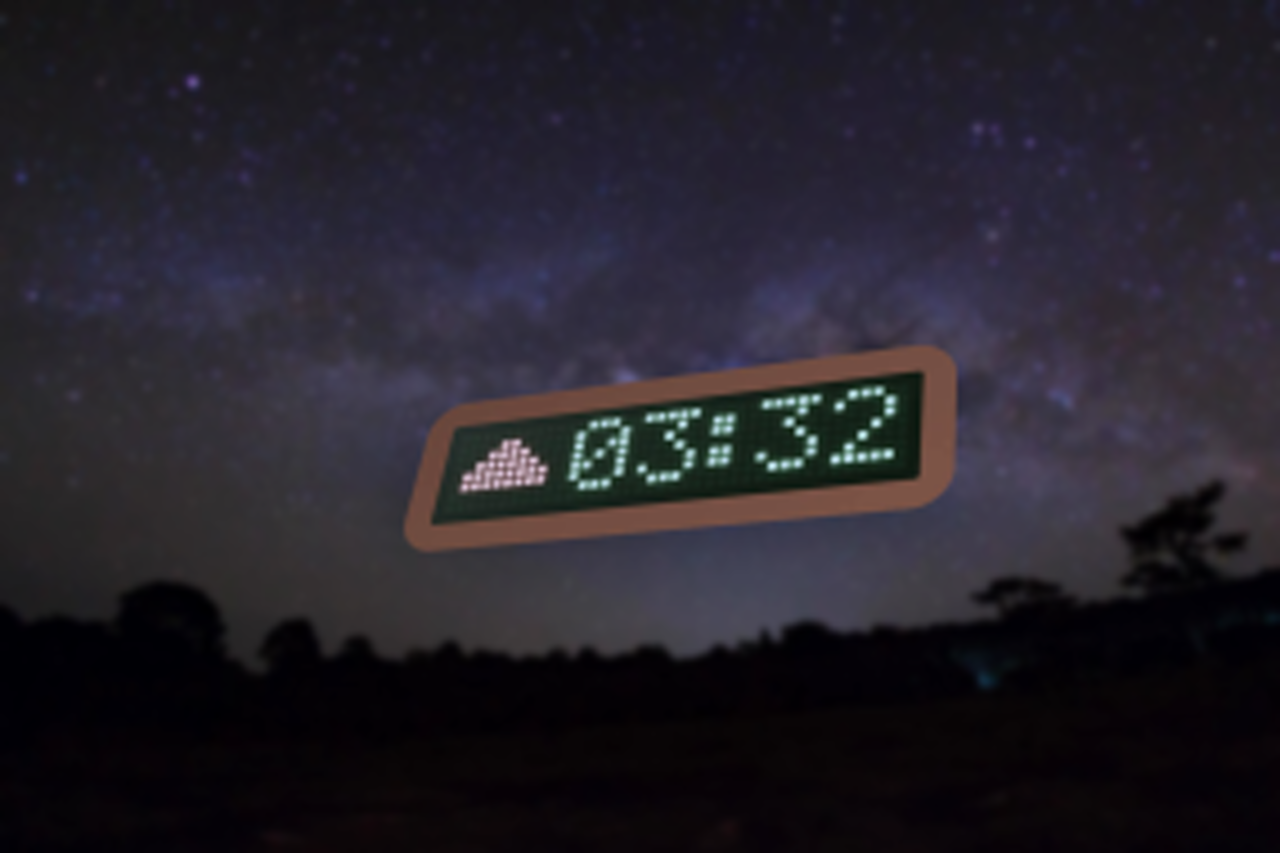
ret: **3:32**
